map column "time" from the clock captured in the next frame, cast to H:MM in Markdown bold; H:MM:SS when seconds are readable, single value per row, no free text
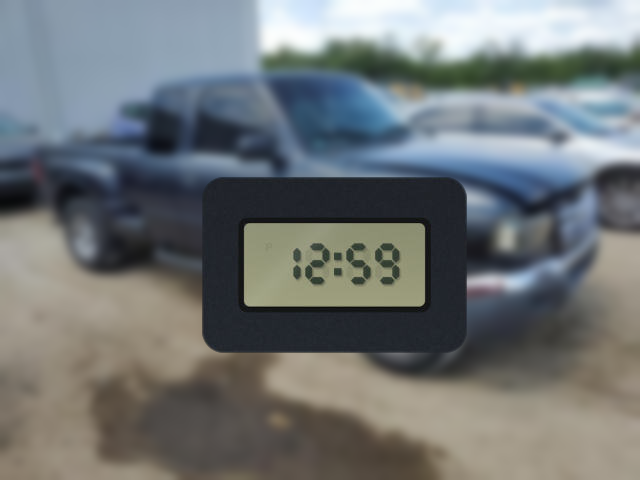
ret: **12:59**
